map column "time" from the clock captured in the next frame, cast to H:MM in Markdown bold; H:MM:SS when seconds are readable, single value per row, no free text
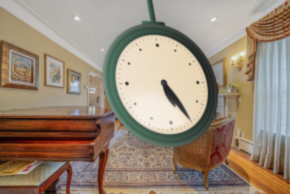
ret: **5:25**
